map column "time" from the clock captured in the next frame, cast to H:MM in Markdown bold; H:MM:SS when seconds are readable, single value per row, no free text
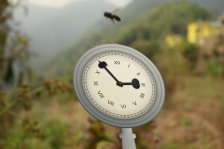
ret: **2:54**
